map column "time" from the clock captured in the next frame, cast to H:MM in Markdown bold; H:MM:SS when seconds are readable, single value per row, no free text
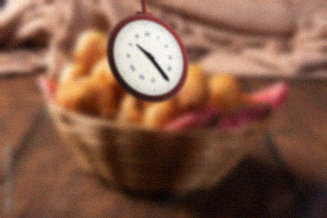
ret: **10:24**
